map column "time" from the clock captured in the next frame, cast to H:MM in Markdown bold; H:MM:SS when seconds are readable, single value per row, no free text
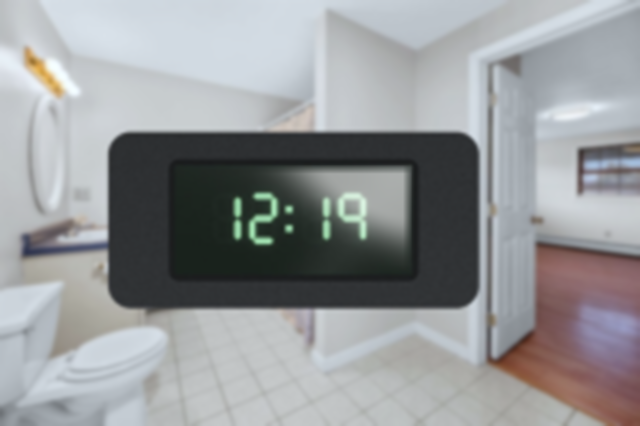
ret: **12:19**
